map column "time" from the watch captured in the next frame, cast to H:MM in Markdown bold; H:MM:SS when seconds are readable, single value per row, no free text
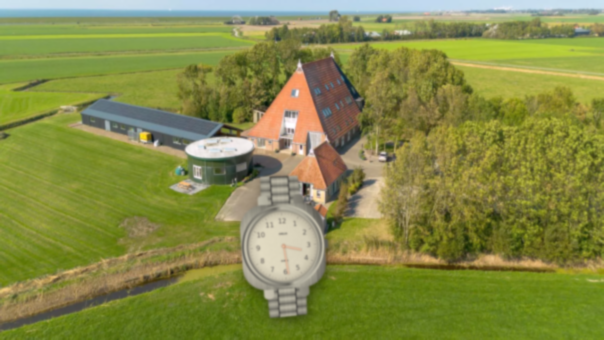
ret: **3:29**
